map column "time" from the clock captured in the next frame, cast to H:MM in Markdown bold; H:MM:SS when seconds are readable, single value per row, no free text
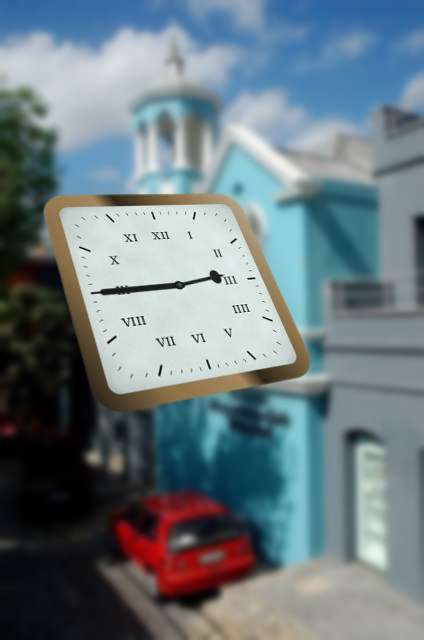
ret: **2:45**
